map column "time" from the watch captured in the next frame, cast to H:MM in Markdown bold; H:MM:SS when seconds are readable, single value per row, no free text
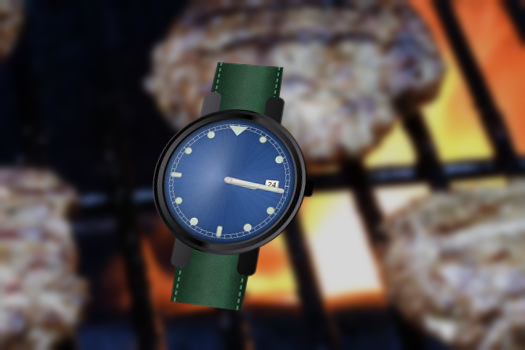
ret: **3:16**
